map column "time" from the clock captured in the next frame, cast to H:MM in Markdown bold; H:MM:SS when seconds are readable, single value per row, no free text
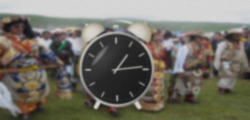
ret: **1:14**
